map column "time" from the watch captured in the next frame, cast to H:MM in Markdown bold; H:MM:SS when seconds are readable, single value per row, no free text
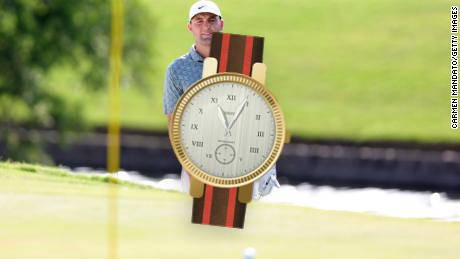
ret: **11:04**
